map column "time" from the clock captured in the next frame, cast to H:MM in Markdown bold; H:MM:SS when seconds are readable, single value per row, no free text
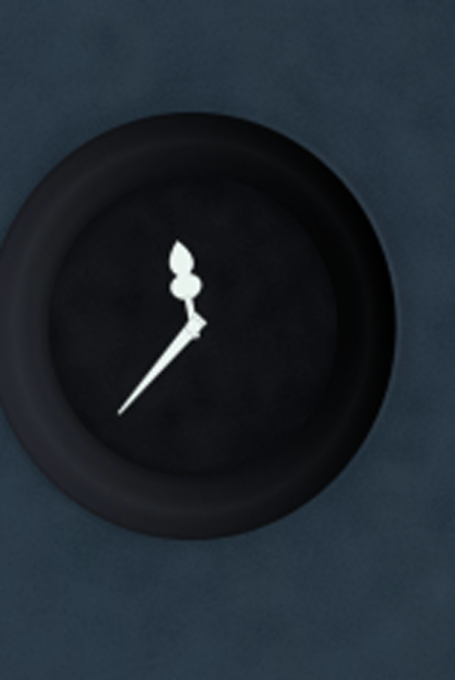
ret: **11:37**
